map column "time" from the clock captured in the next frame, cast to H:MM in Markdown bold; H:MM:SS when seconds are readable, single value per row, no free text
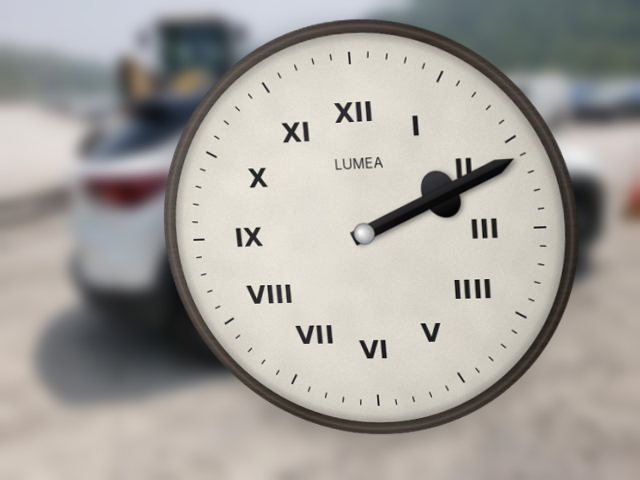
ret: **2:11**
